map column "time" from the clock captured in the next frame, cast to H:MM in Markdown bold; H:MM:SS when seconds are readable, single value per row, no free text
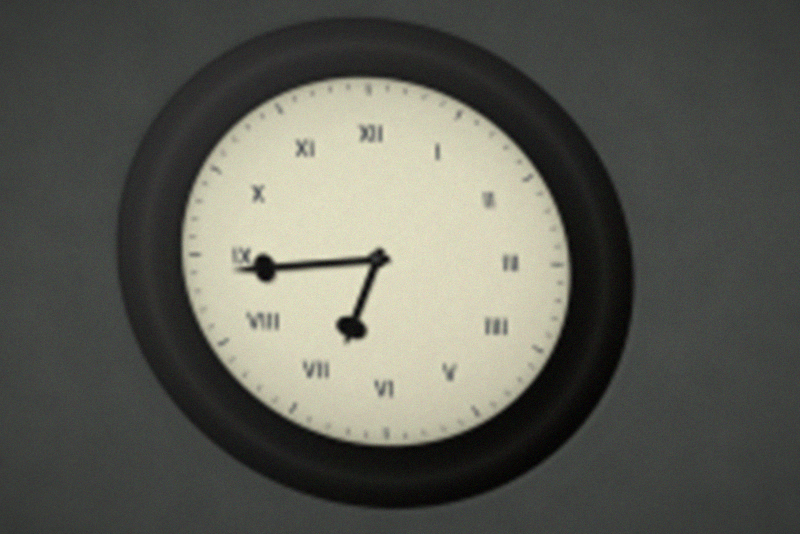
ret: **6:44**
